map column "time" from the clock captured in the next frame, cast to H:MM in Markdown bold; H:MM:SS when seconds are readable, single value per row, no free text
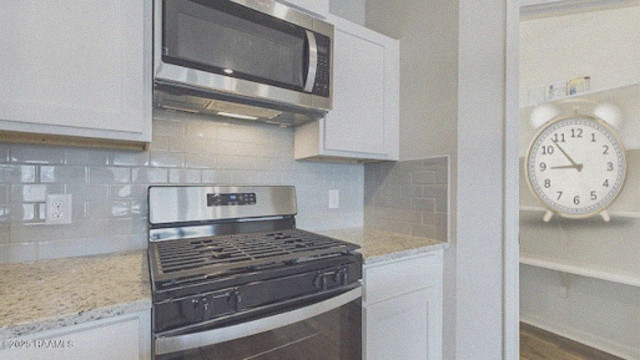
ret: **8:53**
